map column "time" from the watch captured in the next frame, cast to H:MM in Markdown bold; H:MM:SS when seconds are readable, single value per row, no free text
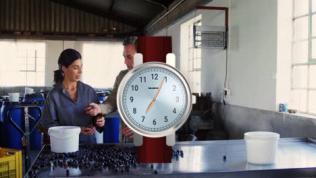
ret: **7:04**
